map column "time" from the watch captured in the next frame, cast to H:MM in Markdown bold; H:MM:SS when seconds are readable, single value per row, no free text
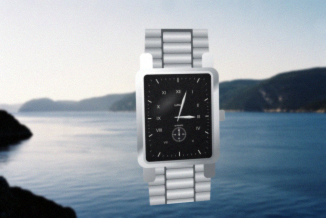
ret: **3:03**
